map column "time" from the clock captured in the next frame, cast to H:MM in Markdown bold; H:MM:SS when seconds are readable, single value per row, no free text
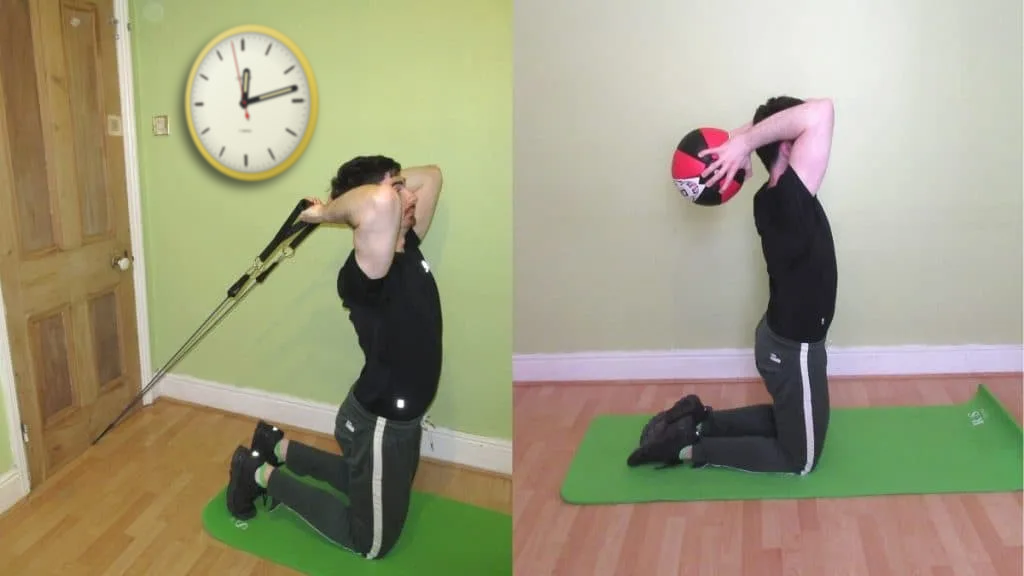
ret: **12:12:58**
